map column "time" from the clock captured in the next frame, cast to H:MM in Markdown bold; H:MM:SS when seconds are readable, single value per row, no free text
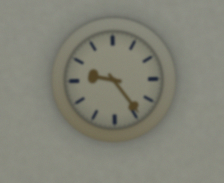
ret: **9:24**
